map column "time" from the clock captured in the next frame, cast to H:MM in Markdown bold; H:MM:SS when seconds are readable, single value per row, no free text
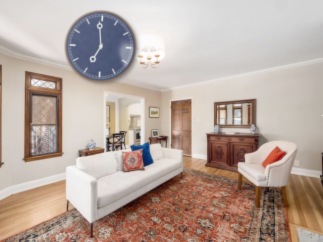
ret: **6:59**
